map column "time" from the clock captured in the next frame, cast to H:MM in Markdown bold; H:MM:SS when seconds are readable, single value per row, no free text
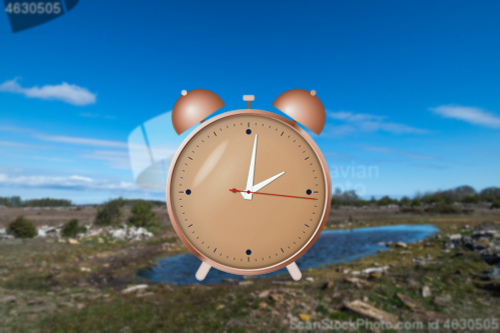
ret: **2:01:16**
